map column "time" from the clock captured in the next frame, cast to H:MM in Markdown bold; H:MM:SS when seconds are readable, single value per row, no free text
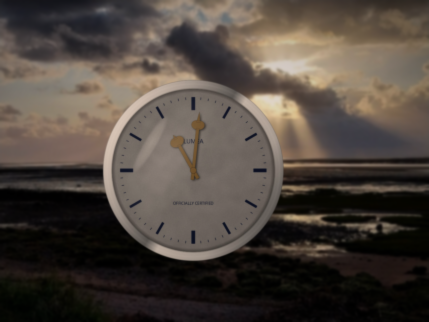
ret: **11:01**
